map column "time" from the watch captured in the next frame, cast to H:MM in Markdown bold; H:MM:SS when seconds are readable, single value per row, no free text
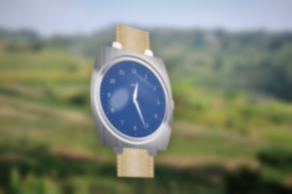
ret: **12:26**
